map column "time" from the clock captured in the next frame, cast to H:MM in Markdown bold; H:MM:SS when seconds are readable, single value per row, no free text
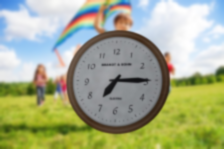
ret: **7:15**
